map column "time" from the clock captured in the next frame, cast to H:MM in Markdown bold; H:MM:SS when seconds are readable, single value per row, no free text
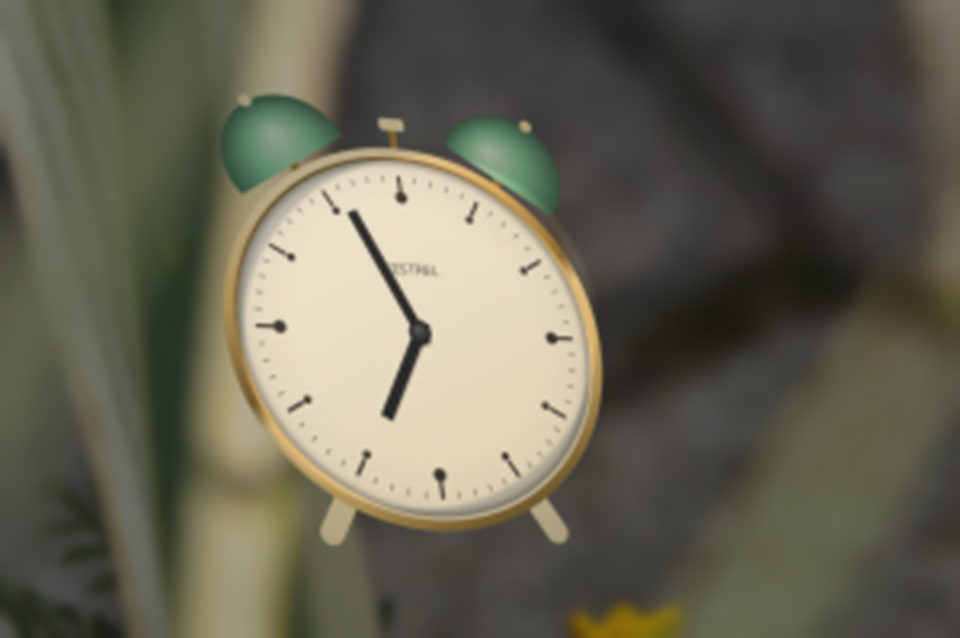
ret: **6:56**
